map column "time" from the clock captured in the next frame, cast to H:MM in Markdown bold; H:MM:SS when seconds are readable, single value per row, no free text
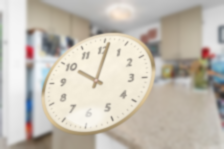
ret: **10:01**
